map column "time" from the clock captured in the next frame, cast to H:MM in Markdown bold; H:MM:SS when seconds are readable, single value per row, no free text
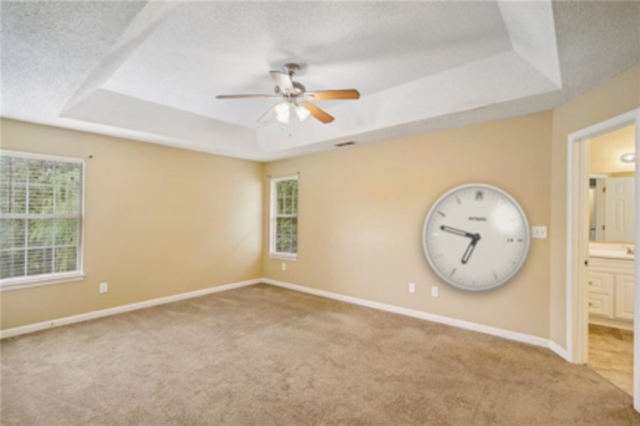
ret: **6:47**
